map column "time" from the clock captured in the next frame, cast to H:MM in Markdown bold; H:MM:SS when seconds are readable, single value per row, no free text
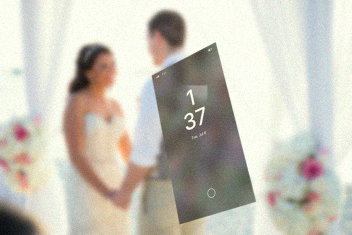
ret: **1:37**
